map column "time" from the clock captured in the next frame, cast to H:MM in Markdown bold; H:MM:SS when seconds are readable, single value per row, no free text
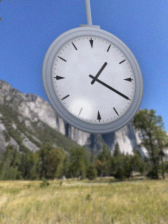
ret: **1:20**
